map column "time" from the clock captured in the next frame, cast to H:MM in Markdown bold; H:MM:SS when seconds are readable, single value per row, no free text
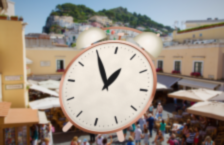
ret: **12:55**
